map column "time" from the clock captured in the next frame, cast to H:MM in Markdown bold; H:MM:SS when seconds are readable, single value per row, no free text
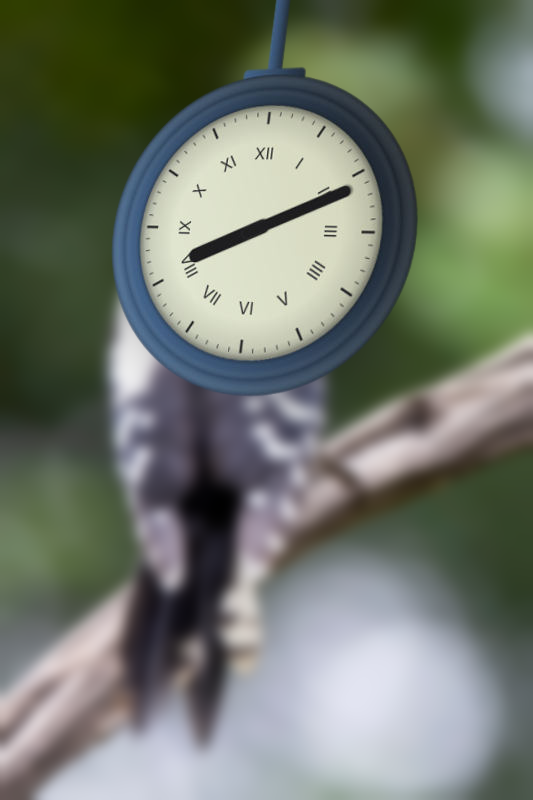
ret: **8:11**
